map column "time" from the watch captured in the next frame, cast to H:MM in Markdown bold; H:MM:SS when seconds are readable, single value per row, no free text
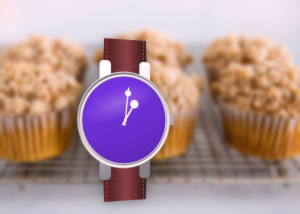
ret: **1:01**
